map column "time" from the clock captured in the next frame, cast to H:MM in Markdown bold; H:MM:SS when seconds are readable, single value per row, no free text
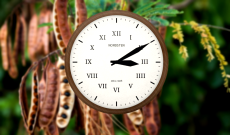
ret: **3:10**
